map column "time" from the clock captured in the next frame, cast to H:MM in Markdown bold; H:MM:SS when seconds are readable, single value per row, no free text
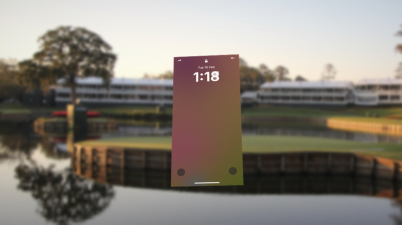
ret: **1:18**
